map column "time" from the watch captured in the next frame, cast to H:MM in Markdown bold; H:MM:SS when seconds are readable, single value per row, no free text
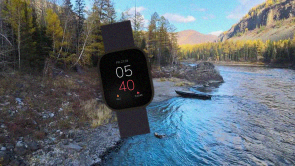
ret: **5:40**
